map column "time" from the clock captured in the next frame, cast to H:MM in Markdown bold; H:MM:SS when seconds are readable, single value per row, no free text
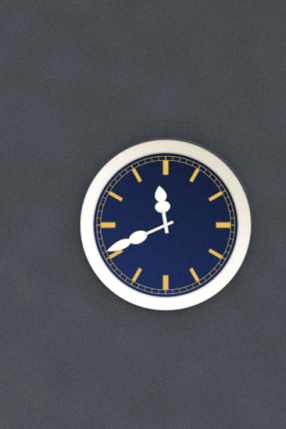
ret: **11:41**
